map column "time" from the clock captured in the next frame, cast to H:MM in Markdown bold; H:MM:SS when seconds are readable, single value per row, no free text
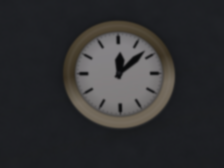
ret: **12:08**
